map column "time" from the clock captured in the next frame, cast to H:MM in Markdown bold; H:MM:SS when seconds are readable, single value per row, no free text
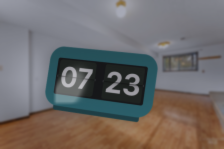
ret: **7:23**
